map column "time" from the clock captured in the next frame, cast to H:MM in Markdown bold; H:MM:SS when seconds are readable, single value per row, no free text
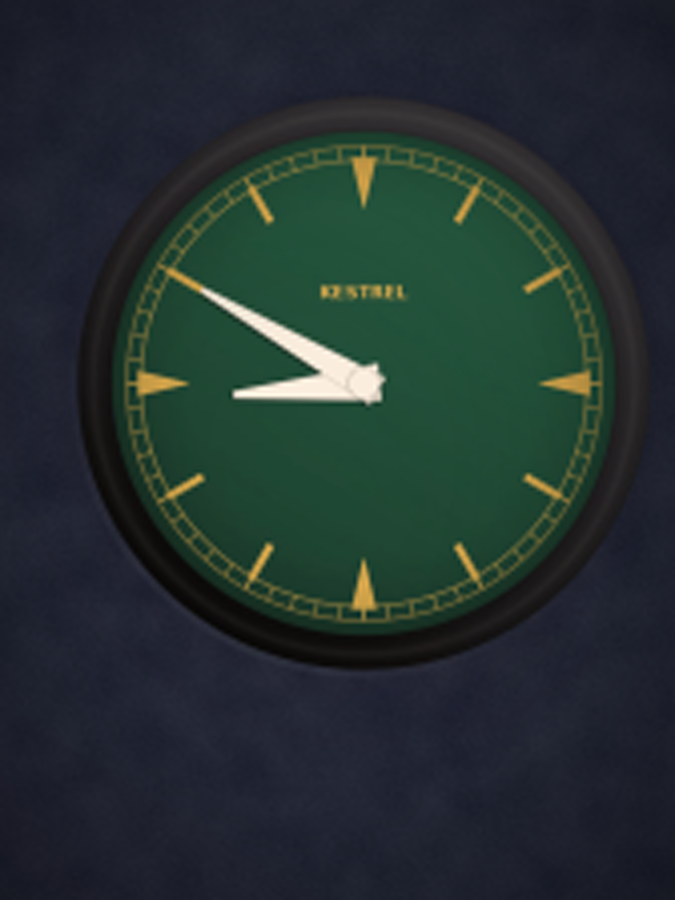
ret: **8:50**
